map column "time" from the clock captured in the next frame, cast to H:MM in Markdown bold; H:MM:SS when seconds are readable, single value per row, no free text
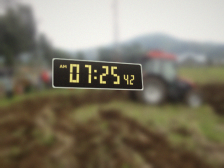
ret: **7:25:42**
